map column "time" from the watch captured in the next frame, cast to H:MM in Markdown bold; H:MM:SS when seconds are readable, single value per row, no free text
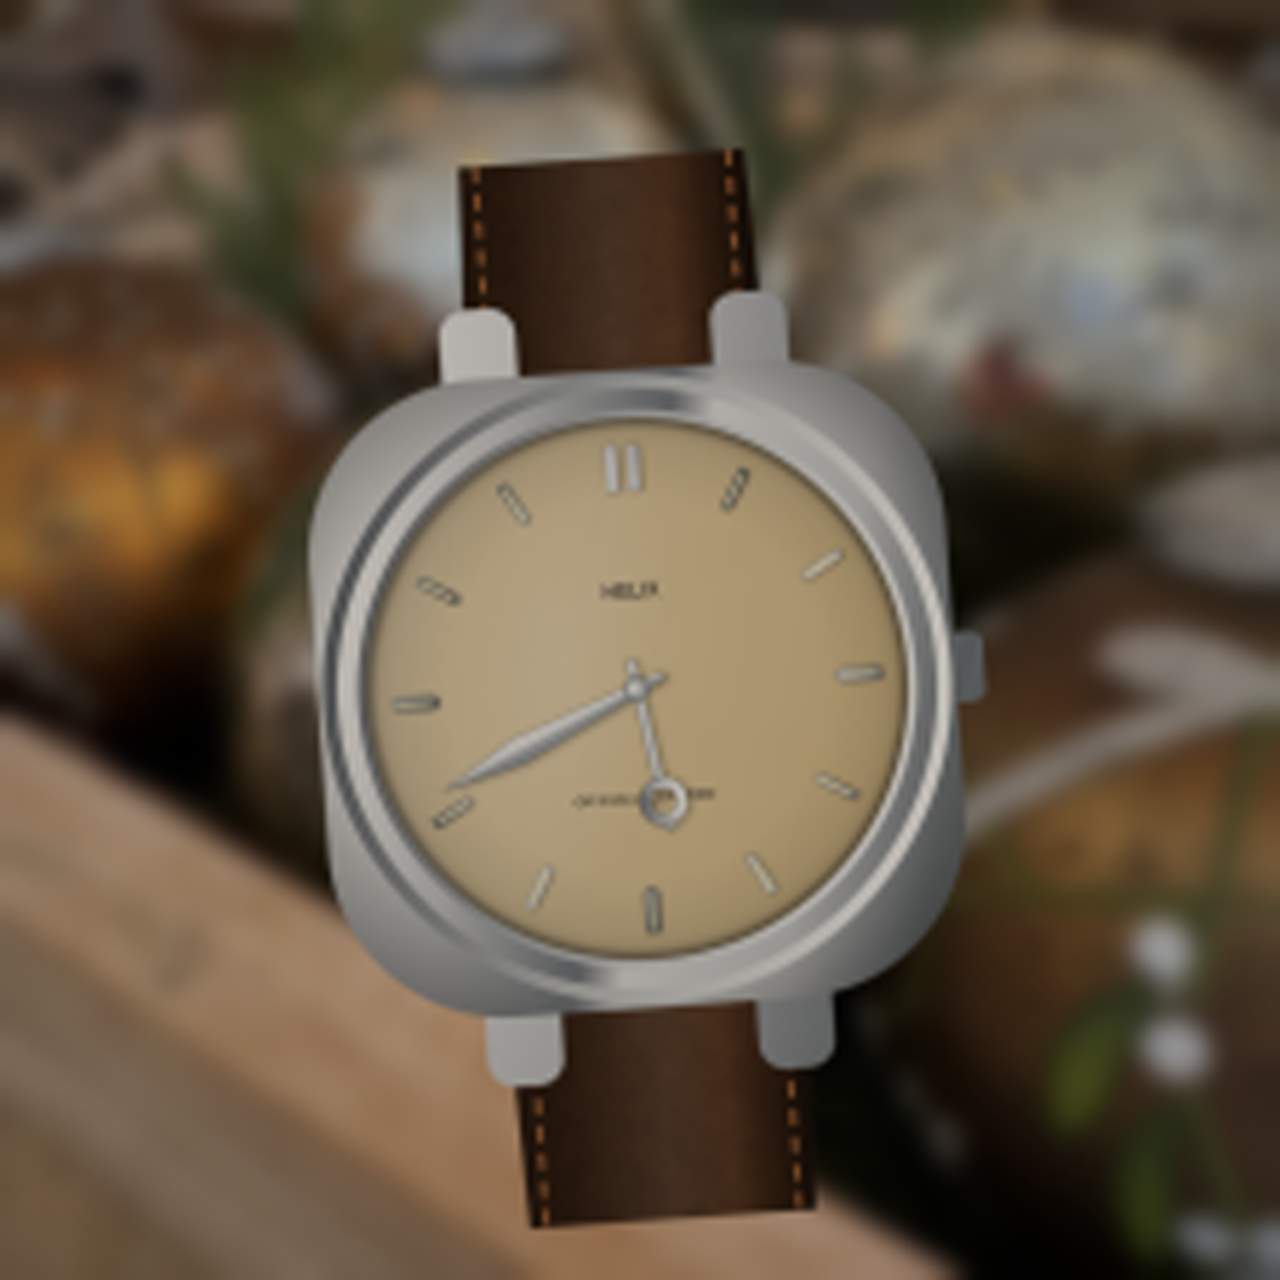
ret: **5:41**
